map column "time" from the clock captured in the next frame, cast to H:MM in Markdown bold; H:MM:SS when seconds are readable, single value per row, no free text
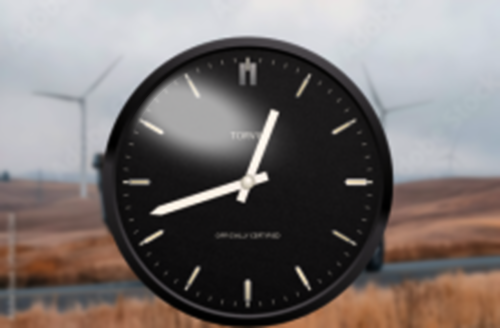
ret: **12:42**
